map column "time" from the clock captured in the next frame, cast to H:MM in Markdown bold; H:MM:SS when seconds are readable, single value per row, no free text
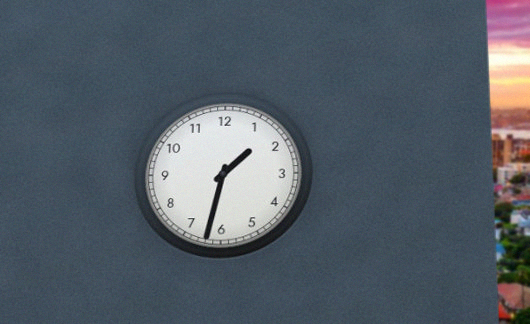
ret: **1:32**
